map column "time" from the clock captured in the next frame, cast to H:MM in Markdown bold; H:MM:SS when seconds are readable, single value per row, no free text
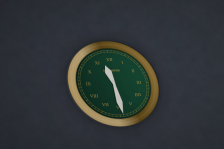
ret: **11:29**
